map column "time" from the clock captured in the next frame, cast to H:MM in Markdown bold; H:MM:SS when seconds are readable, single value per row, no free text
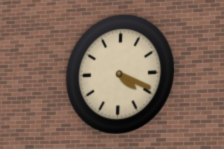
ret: **4:19**
